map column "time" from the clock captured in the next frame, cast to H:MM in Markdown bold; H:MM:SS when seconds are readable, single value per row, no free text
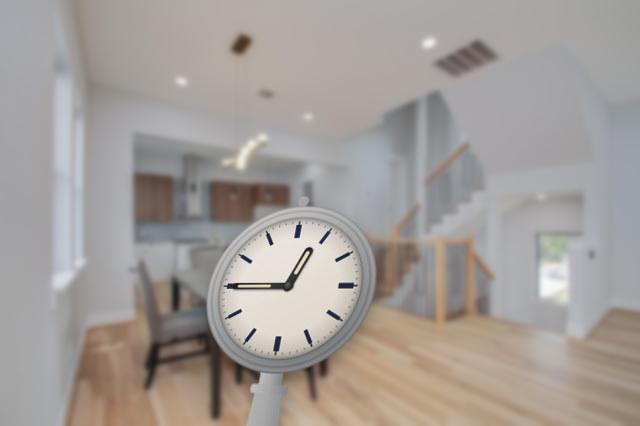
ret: **12:45**
